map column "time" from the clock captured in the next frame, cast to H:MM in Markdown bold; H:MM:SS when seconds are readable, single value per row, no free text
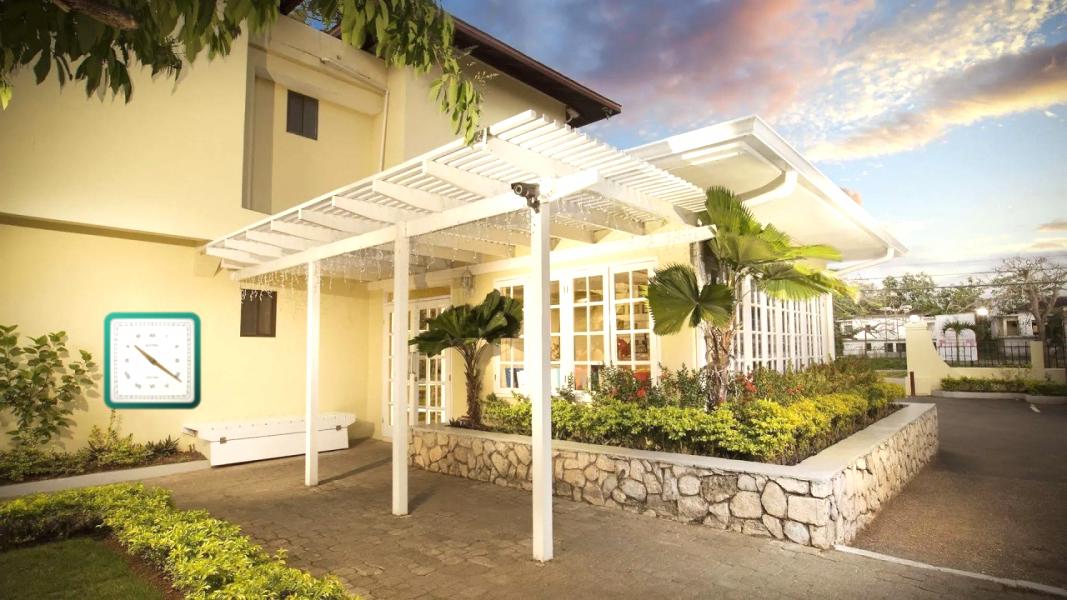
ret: **10:21**
